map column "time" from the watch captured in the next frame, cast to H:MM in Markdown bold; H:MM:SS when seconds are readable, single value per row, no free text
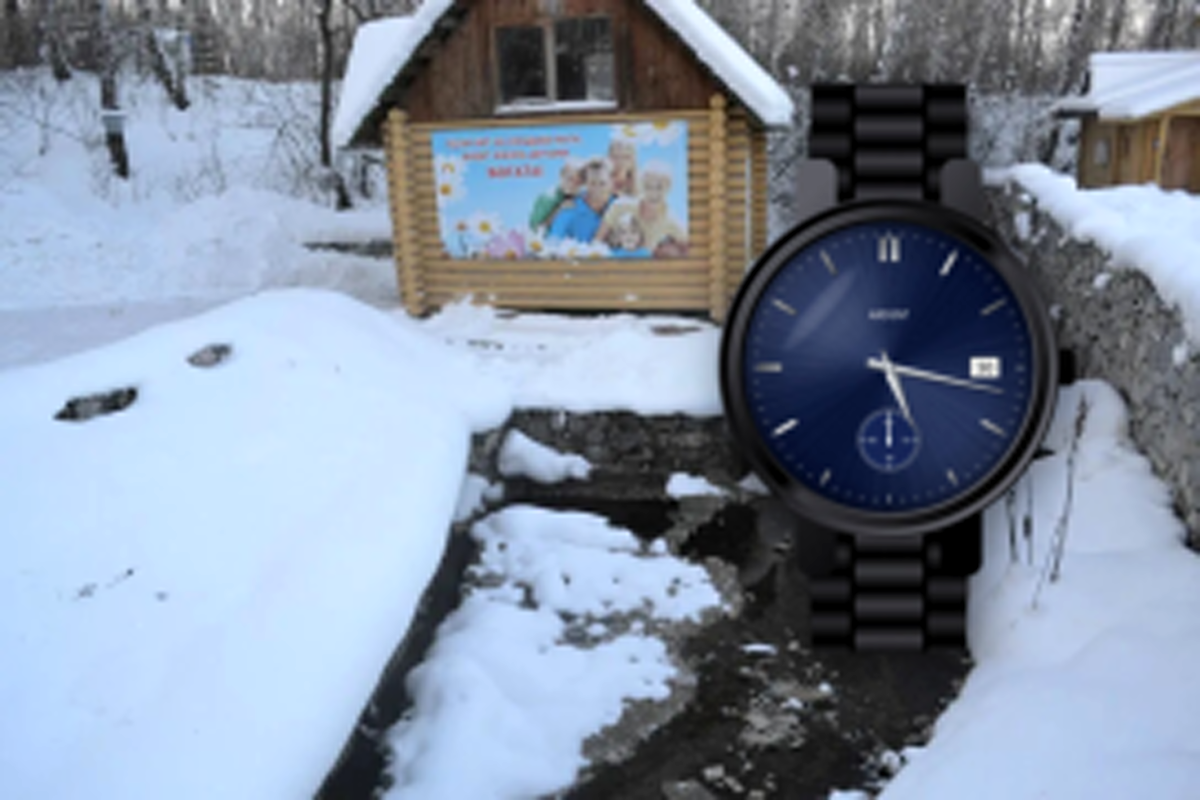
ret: **5:17**
